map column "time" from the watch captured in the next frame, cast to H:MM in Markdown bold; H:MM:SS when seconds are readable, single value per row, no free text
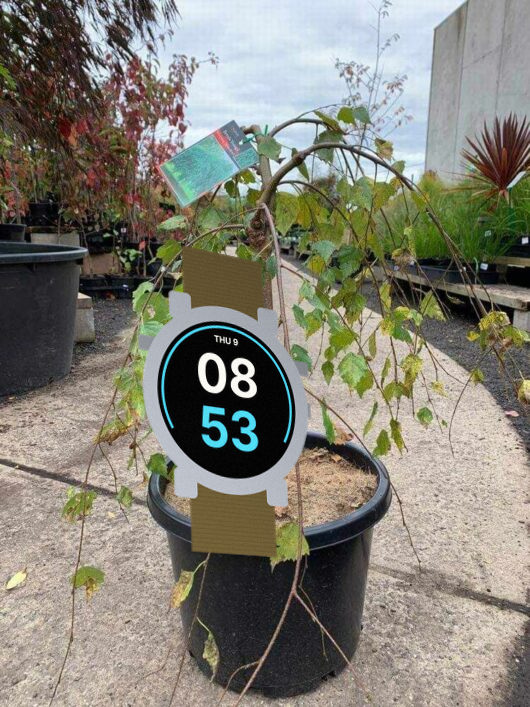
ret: **8:53**
